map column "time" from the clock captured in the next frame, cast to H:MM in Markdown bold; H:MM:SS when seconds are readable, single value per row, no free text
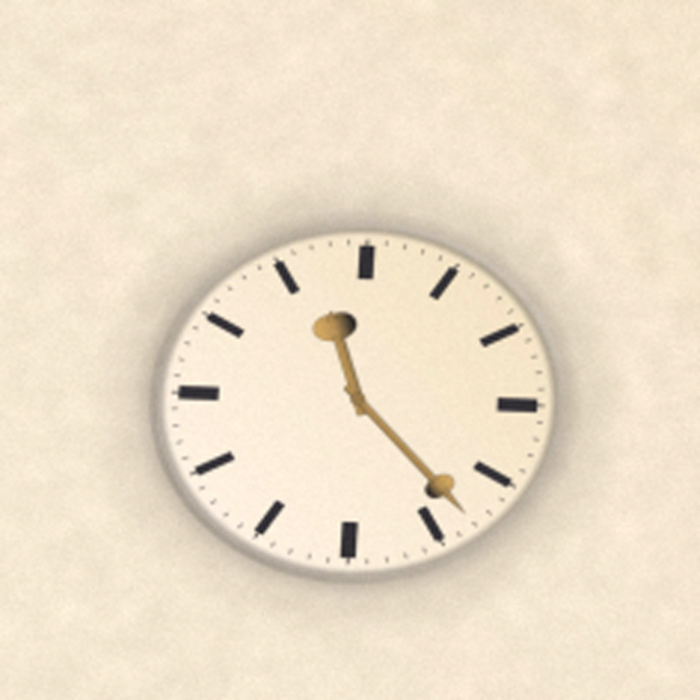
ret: **11:23**
